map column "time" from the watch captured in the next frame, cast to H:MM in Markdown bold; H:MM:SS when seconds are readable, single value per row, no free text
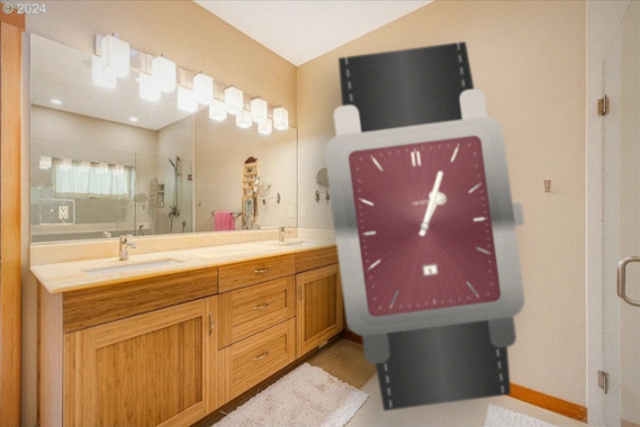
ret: **1:04**
